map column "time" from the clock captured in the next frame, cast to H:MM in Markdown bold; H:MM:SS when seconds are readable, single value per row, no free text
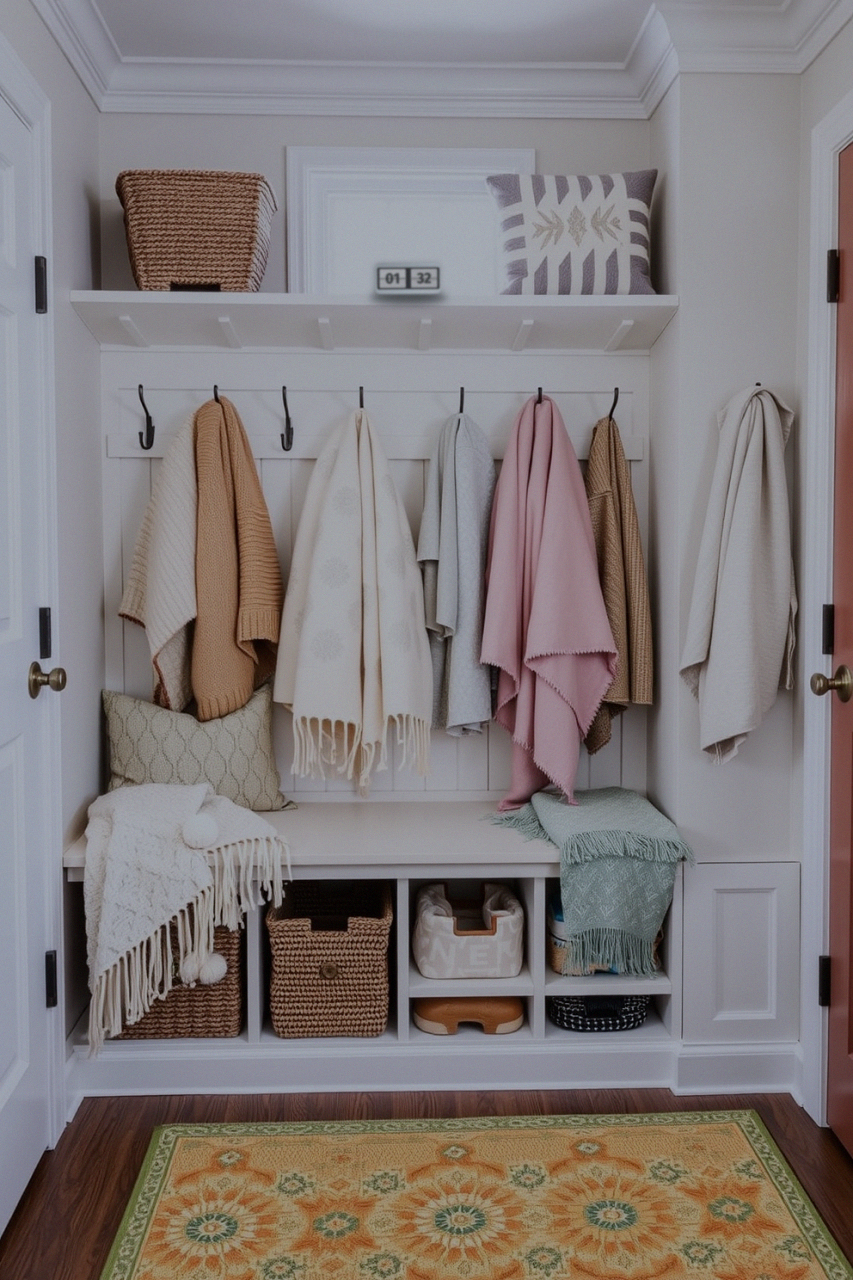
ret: **1:32**
